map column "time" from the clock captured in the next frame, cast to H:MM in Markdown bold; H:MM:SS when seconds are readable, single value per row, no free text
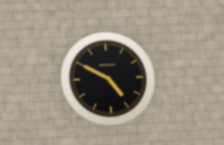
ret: **4:50**
